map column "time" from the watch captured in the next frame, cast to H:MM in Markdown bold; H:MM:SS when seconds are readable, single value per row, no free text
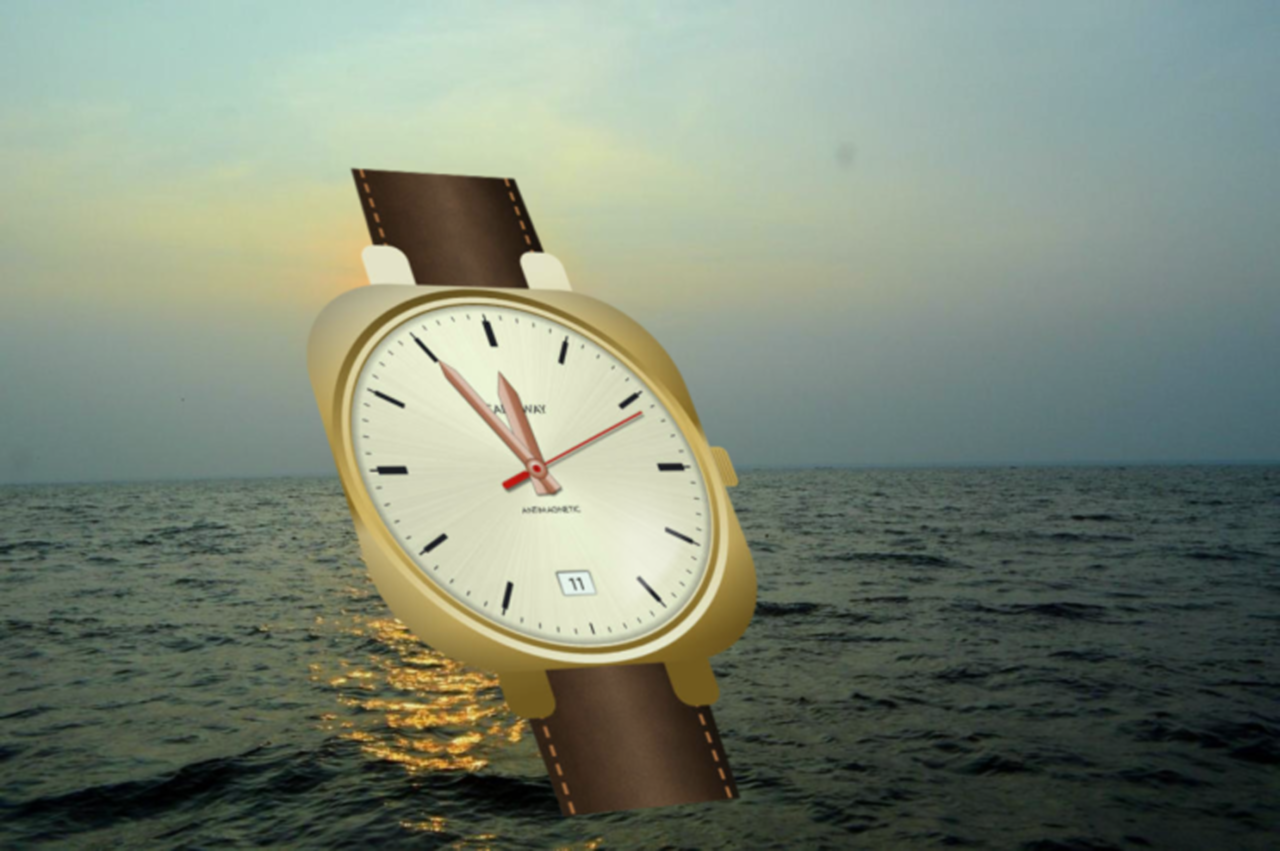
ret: **11:55:11**
